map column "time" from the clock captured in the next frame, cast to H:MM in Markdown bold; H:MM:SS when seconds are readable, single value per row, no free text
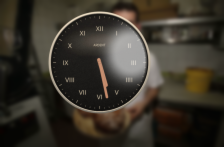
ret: **5:28**
